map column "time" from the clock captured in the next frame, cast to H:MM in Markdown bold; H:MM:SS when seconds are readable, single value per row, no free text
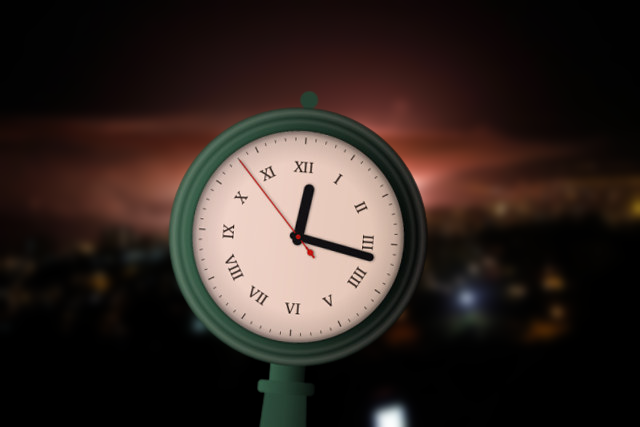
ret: **12:16:53**
